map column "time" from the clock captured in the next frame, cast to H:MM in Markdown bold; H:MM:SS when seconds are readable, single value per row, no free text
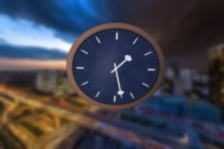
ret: **1:28**
